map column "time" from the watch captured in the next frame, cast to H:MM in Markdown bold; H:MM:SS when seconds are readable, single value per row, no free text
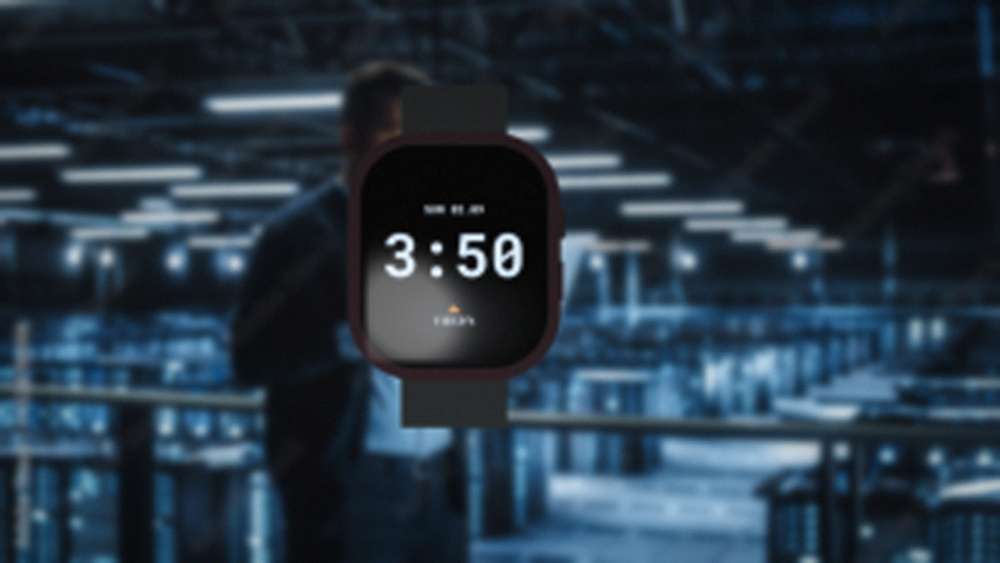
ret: **3:50**
